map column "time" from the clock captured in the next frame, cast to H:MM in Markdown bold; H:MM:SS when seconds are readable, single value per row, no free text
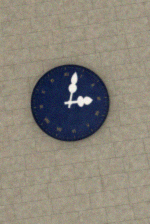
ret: **3:03**
